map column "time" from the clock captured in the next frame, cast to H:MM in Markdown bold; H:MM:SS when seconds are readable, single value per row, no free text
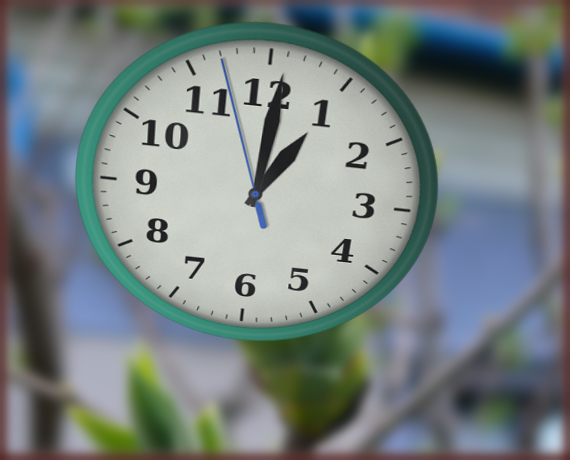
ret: **1:00:57**
